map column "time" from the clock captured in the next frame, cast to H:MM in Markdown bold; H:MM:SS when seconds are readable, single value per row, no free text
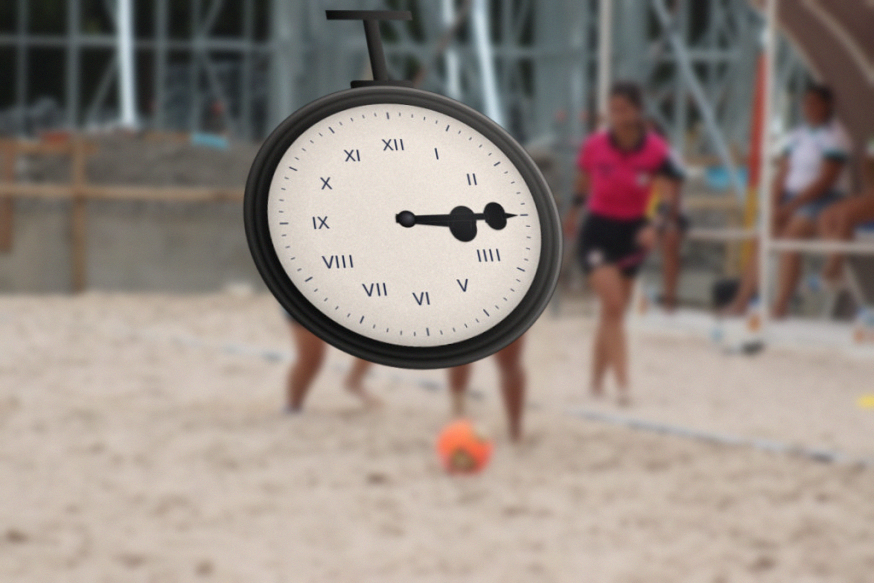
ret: **3:15**
